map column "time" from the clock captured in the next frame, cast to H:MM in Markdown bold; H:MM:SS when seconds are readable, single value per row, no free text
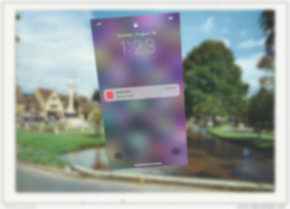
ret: **1:23**
